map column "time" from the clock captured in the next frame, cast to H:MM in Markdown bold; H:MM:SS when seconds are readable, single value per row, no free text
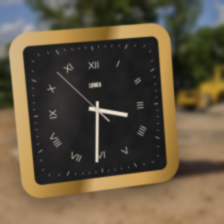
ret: **3:30:53**
